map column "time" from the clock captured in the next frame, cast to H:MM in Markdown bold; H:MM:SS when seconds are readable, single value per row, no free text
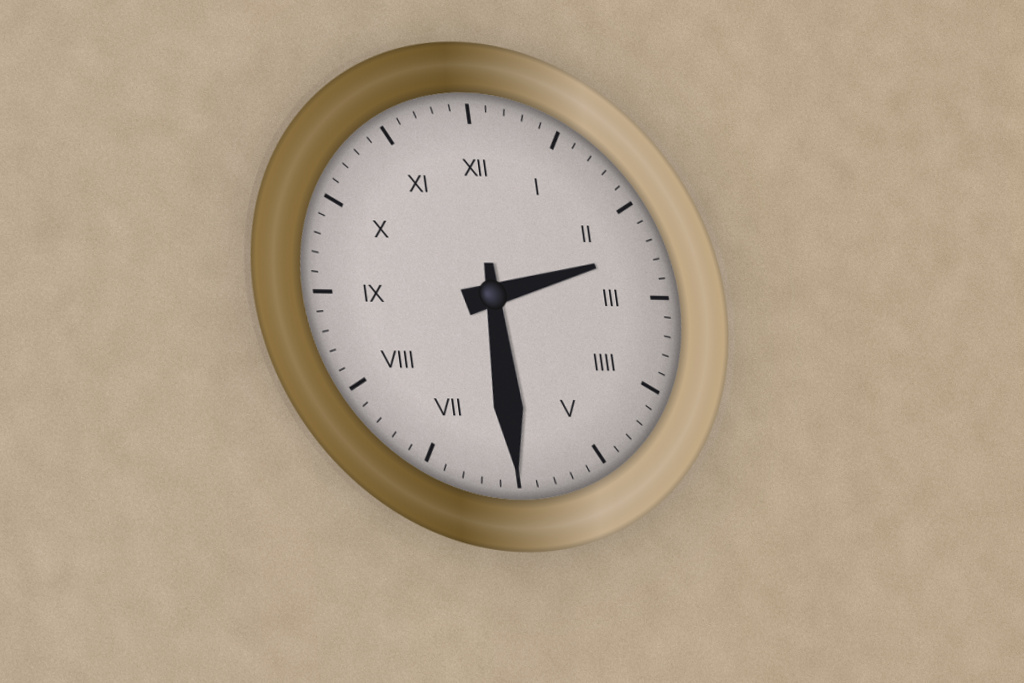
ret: **2:30**
